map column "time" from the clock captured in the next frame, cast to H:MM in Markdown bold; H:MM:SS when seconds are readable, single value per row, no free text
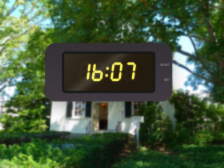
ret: **16:07**
